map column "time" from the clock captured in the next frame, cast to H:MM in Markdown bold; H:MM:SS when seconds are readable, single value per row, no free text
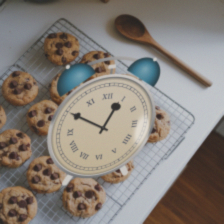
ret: **12:50**
